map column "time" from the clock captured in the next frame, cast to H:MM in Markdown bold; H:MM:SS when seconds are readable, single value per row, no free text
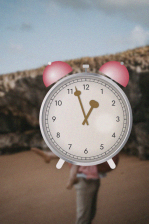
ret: **12:57**
